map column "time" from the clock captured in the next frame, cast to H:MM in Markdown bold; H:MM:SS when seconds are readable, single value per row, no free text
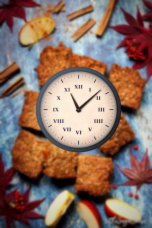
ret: **11:08**
